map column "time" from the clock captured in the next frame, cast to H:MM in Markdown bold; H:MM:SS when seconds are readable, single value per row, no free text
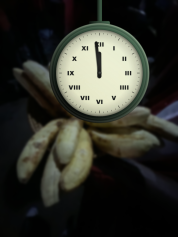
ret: **11:59**
